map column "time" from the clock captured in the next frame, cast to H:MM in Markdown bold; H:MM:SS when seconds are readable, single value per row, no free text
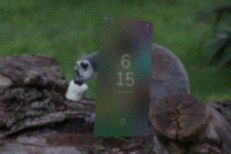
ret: **6:15**
